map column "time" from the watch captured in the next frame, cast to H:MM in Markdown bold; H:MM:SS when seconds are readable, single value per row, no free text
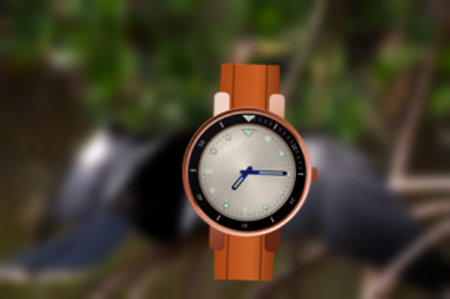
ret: **7:15**
